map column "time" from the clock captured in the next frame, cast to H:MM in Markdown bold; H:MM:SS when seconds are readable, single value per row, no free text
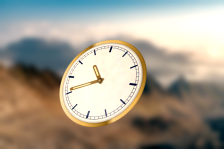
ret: **10:41**
